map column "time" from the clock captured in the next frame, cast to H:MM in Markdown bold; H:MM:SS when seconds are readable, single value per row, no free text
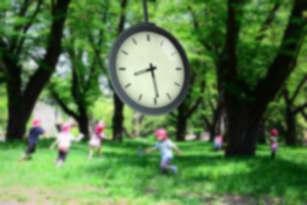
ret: **8:29**
